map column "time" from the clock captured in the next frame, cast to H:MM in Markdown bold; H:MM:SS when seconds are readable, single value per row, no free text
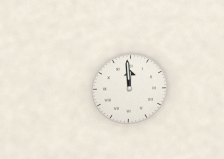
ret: **11:59**
